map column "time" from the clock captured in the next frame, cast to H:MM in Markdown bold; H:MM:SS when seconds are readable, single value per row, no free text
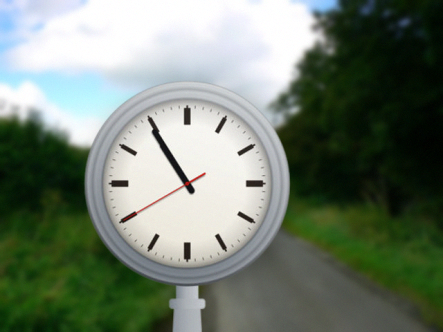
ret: **10:54:40**
